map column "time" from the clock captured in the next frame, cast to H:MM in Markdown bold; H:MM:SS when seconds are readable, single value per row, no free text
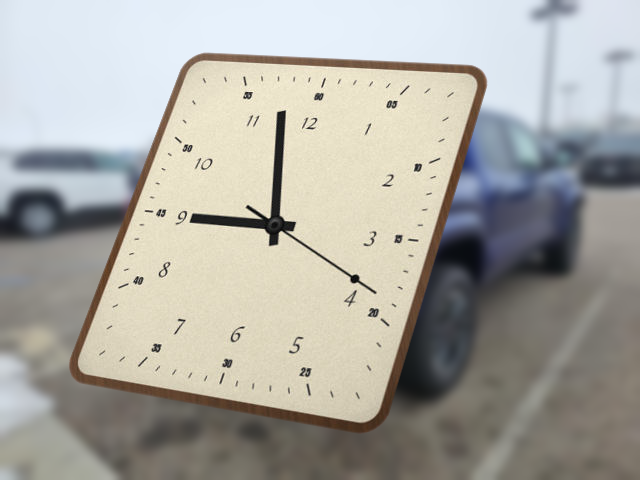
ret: **8:57:19**
